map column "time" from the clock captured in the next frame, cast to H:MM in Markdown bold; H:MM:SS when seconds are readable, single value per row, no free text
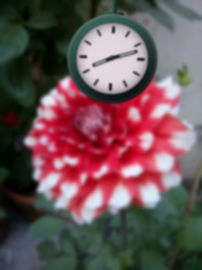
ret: **8:12**
